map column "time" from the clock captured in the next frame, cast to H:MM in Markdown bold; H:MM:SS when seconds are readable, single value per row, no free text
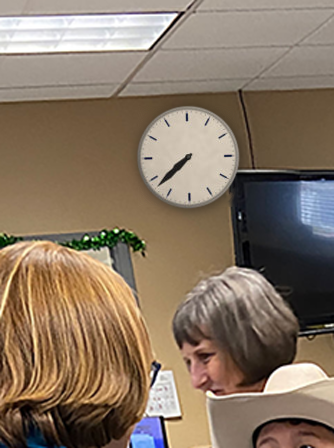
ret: **7:38**
